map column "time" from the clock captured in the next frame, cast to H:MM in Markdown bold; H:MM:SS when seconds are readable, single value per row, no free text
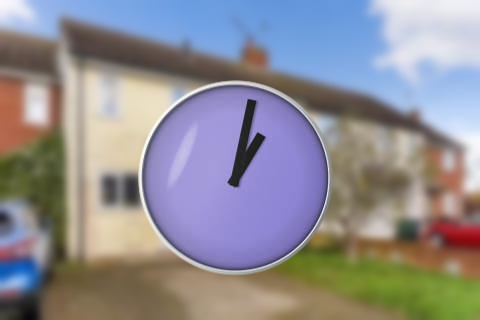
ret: **1:02**
